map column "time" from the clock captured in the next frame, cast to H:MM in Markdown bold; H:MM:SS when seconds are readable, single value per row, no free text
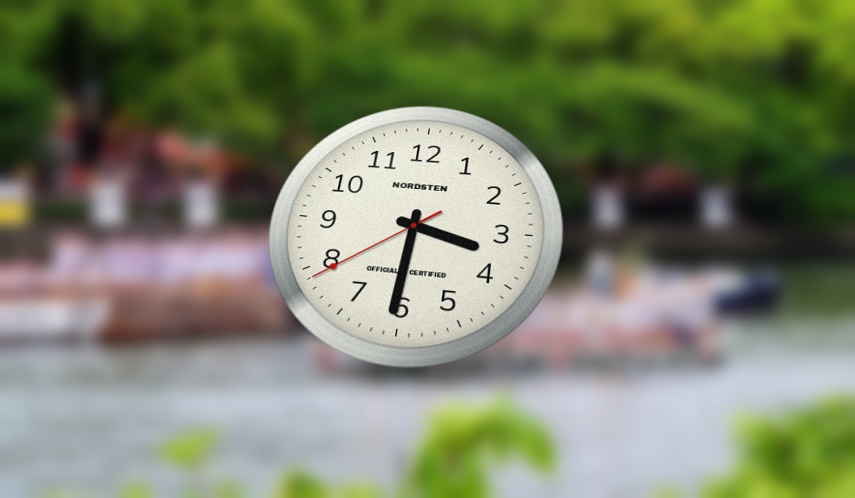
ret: **3:30:39**
